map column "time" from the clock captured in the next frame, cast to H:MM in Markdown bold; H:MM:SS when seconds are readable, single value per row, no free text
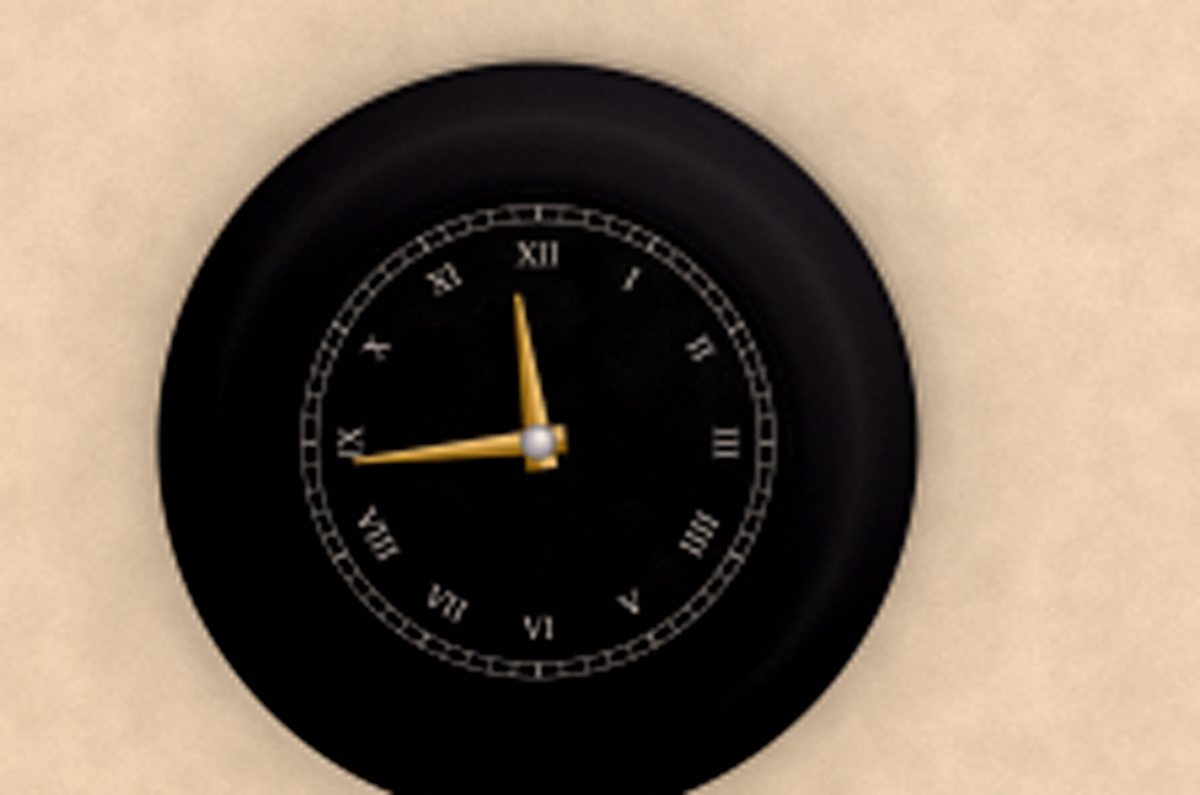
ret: **11:44**
